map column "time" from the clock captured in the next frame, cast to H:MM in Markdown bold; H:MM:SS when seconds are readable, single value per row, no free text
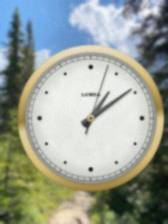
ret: **1:09:03**
